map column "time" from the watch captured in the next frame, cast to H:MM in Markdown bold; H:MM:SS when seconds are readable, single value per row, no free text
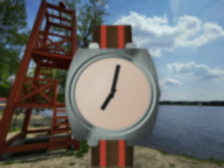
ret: **7:02**
